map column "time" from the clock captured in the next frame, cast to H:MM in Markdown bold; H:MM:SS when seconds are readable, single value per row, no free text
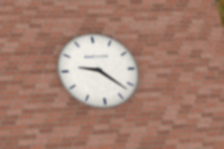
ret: **9:22**
